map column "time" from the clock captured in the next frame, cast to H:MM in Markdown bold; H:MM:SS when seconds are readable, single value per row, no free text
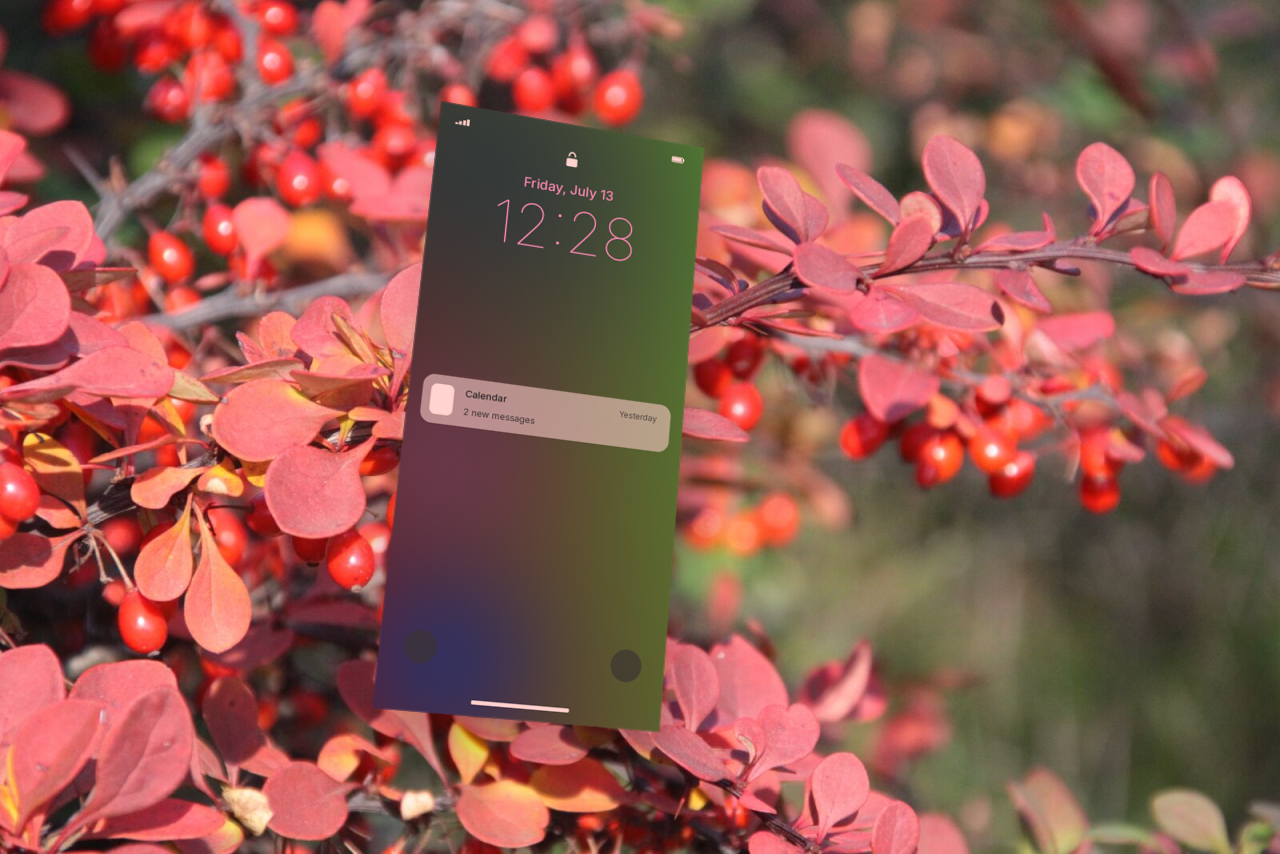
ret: **12:28**
